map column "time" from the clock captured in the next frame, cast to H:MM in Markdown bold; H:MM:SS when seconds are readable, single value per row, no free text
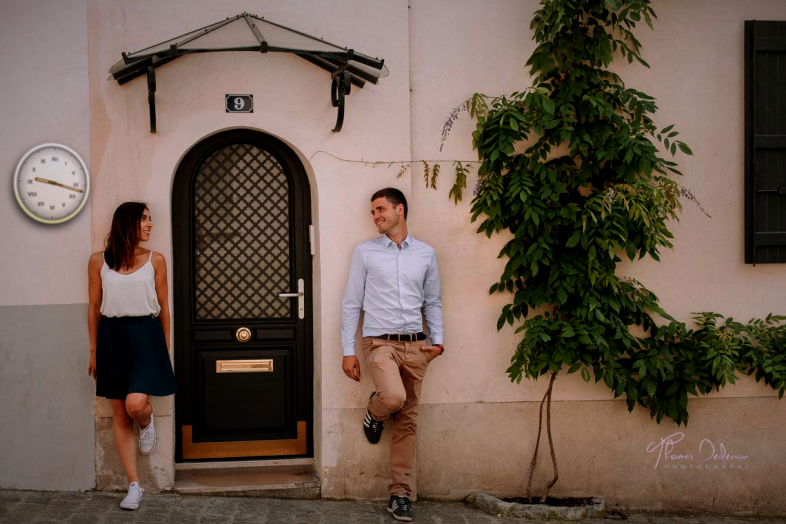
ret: **9:17**
